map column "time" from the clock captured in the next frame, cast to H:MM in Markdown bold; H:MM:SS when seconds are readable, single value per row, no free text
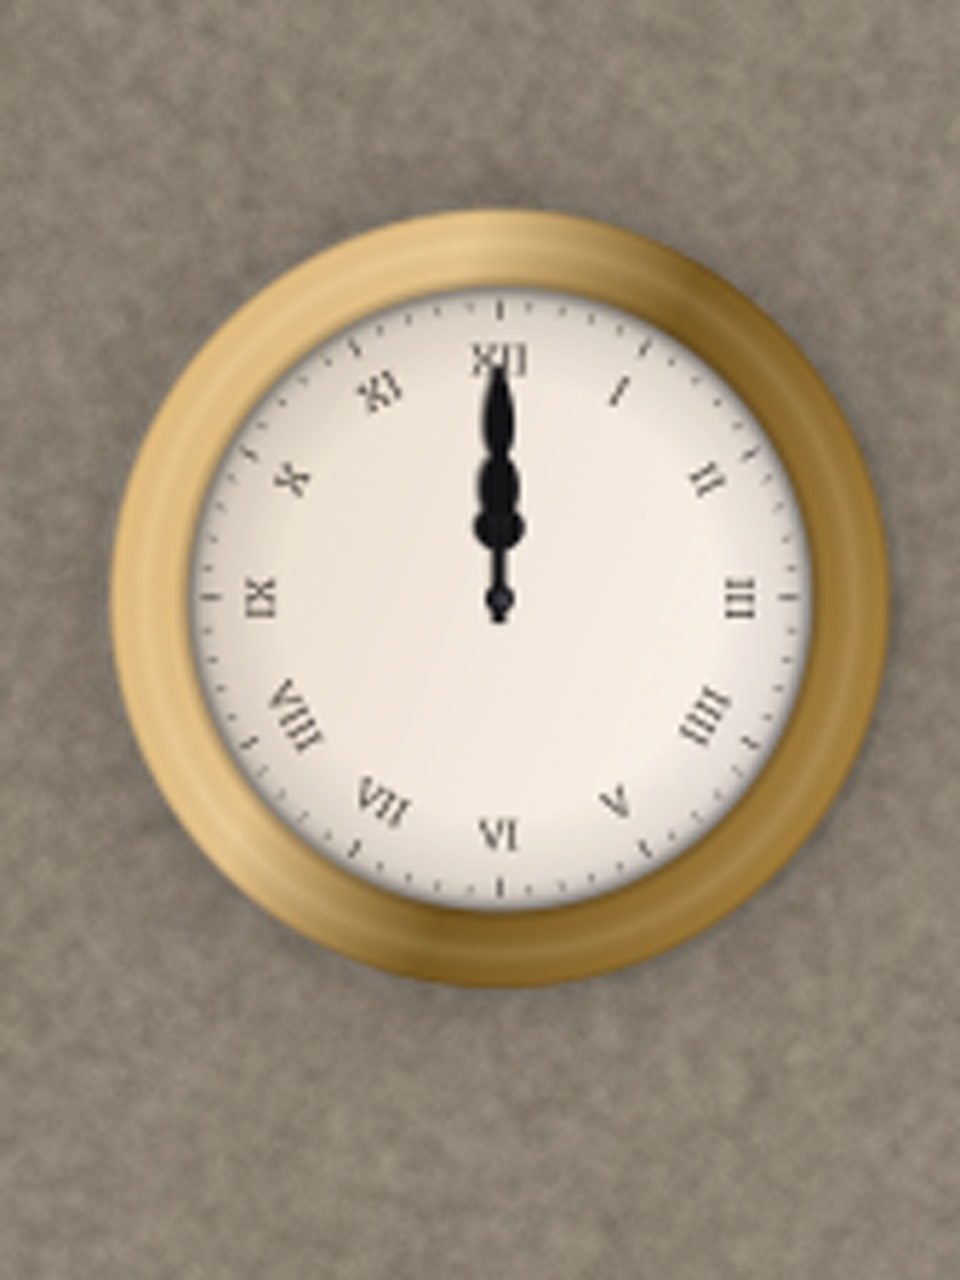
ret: **12:00**
